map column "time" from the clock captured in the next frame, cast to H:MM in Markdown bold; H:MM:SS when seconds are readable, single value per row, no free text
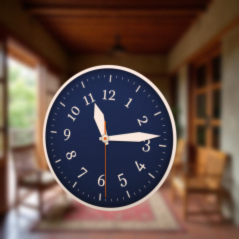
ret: **11:13:29**
